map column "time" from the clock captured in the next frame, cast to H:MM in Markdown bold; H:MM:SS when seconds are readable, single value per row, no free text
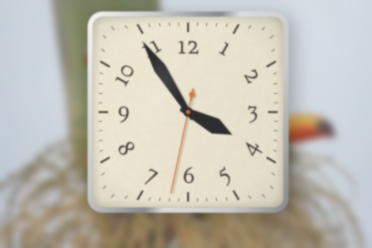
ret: **3:54:32**
